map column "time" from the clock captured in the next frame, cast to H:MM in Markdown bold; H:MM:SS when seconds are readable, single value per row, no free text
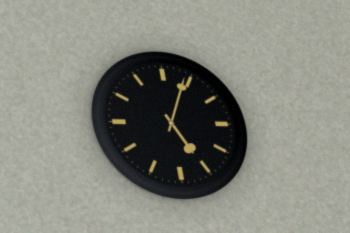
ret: **5:04**
